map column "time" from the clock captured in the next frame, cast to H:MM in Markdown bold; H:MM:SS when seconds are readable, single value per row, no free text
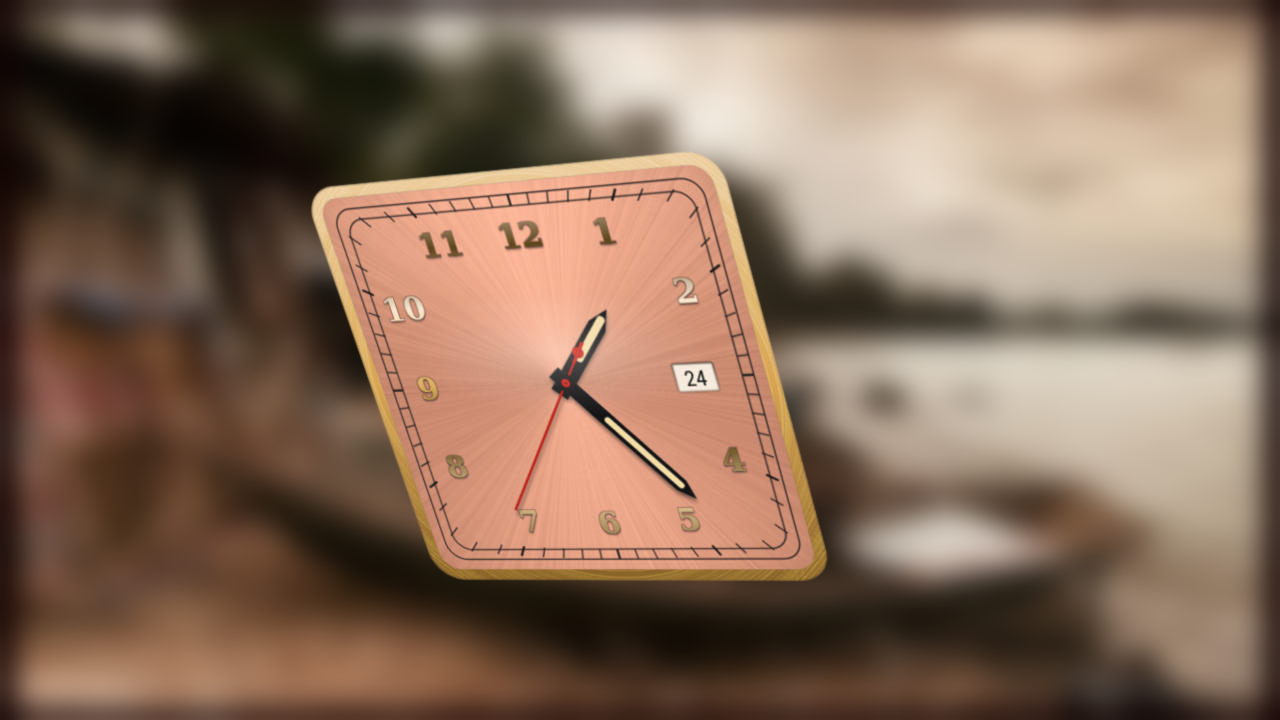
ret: **1:23:36**
